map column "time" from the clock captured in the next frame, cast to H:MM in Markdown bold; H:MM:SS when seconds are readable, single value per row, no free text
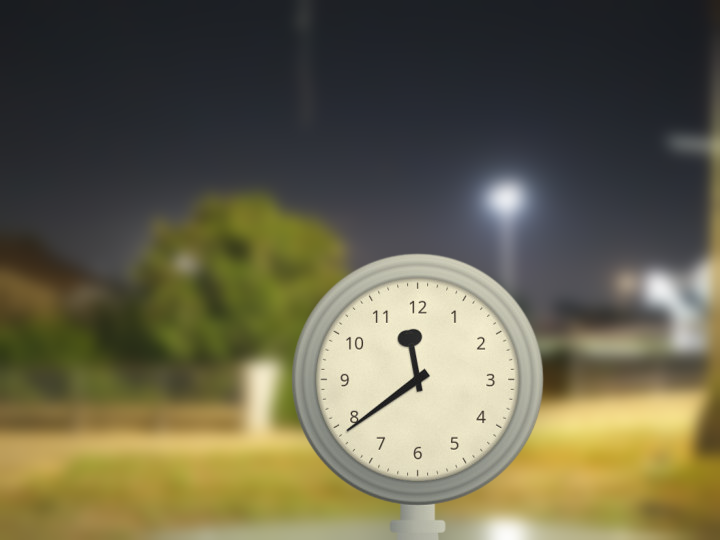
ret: **11:39**
